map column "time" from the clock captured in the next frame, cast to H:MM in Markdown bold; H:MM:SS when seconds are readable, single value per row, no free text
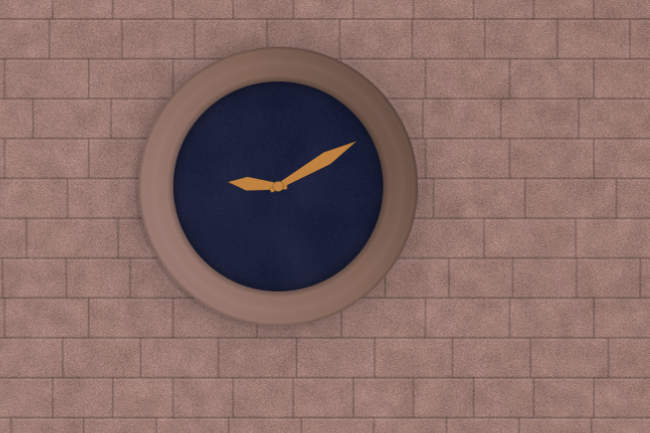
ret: **9:10**
